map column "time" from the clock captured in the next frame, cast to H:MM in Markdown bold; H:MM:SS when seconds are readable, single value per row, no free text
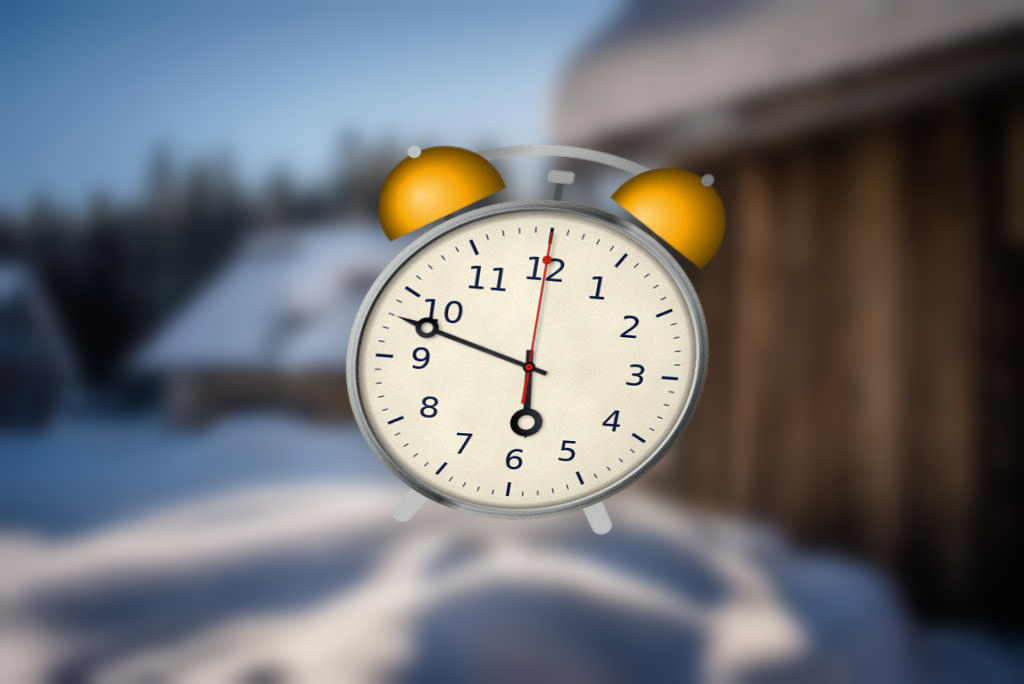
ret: **5:48:00**
